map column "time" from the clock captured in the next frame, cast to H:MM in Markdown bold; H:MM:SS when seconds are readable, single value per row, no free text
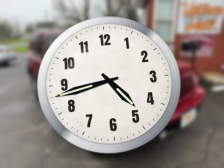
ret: **4:43**
